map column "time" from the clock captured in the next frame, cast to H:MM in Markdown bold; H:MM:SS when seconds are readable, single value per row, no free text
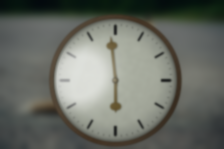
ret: **5:59**
